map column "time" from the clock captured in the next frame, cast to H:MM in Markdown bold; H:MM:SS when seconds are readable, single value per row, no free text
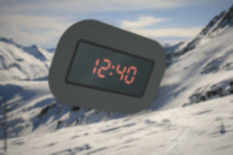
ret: **12:40**
